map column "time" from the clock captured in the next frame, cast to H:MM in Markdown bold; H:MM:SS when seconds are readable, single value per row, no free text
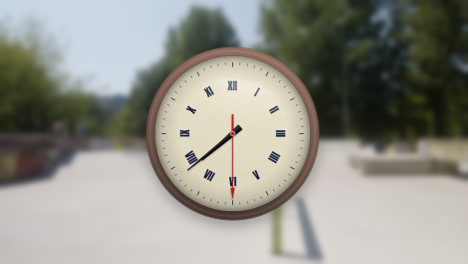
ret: **7:38:30**
